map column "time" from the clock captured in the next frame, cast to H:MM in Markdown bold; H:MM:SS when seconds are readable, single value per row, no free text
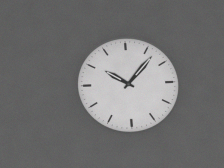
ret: **10:07**
